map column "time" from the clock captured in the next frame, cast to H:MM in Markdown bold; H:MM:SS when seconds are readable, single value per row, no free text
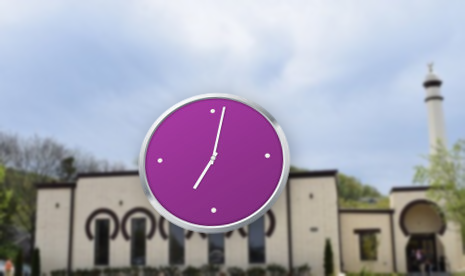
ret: **7:02**
